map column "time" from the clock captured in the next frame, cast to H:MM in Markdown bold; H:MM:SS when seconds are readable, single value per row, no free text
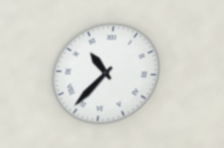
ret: **10:36**
